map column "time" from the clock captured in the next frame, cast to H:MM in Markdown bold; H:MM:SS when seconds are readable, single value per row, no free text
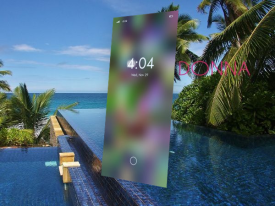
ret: **4:04**
